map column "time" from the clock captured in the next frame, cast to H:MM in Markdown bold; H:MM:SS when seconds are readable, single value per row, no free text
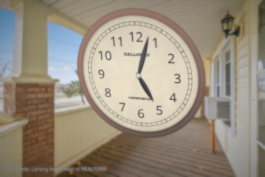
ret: **5:03**
